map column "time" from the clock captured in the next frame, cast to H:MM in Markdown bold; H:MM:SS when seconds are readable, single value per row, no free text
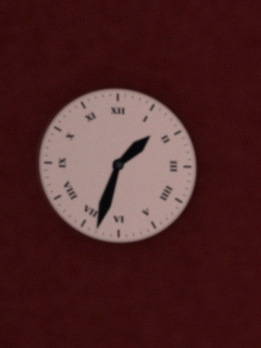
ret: **1:33**
